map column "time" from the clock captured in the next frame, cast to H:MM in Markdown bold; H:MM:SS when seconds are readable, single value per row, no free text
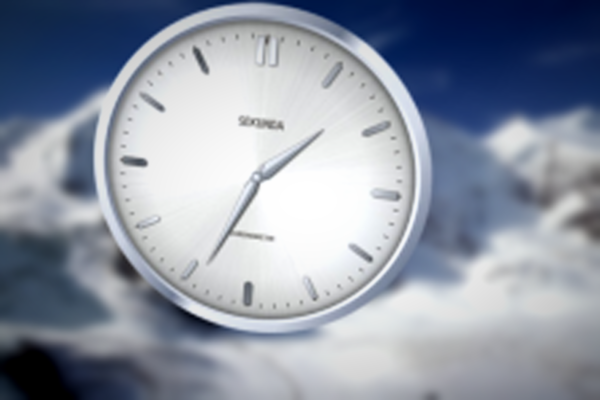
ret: **1:34**
